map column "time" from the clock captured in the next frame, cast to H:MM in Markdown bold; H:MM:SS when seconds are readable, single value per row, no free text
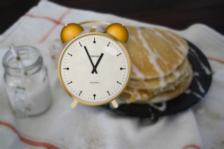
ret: **12:56**
